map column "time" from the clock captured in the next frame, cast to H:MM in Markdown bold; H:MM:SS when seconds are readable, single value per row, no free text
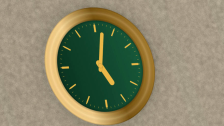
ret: **5:02**
